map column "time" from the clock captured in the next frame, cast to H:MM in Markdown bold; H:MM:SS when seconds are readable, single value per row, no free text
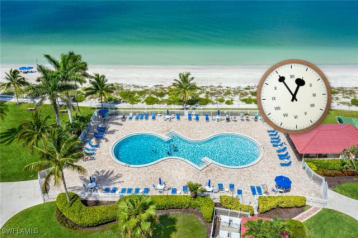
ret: **12:55**
